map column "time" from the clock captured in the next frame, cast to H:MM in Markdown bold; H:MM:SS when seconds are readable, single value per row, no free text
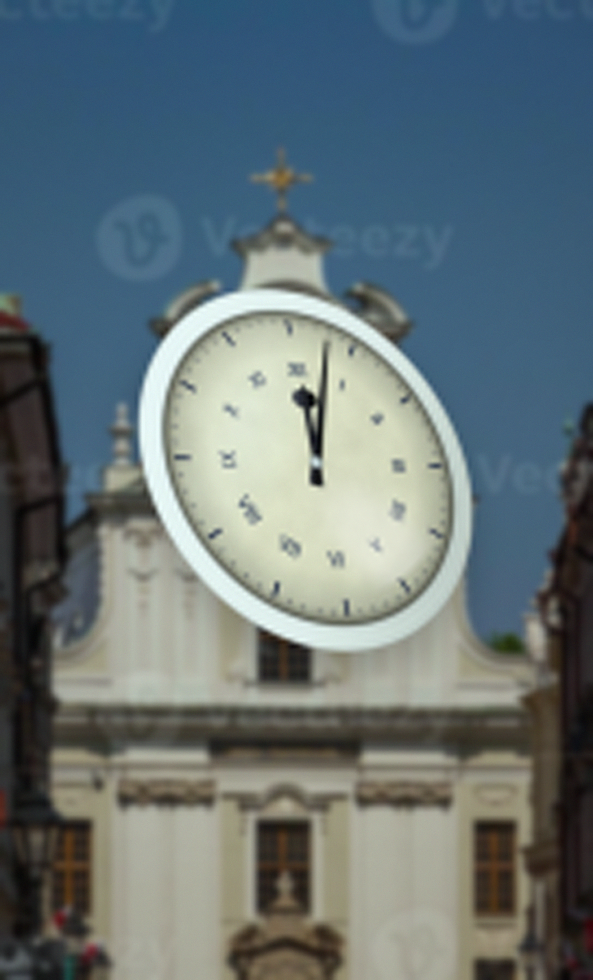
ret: **12:03**
